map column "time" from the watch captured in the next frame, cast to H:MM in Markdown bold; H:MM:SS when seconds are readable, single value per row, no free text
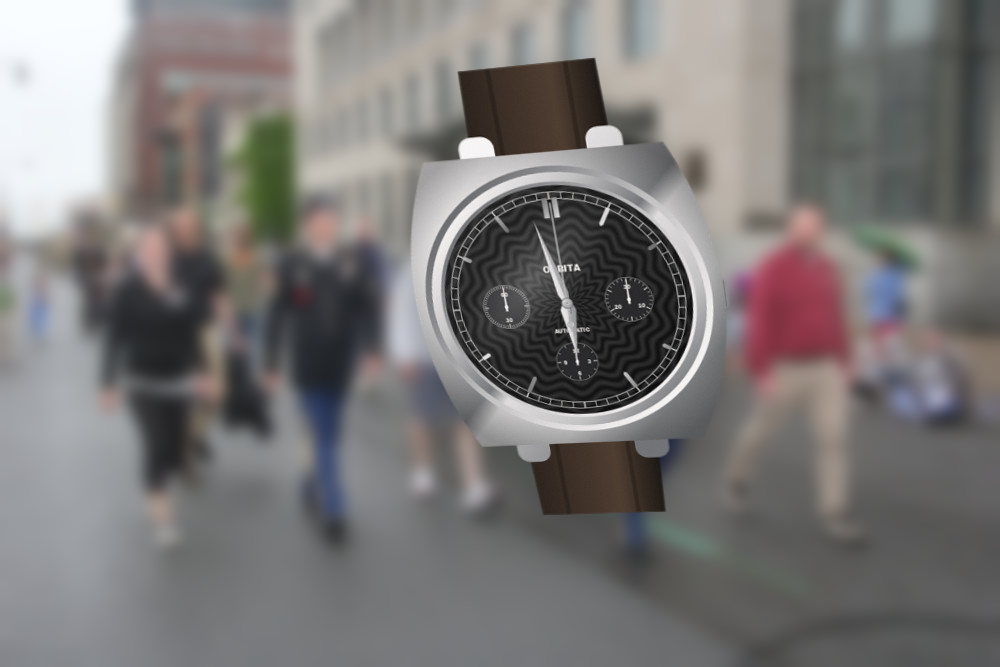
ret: **5:58**
